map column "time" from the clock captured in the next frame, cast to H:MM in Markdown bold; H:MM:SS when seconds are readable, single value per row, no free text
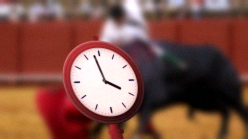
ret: **3:58**
